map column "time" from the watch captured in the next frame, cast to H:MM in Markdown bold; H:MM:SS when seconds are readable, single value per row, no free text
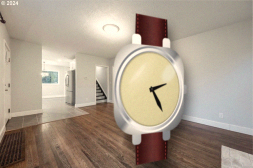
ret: **2:25**
